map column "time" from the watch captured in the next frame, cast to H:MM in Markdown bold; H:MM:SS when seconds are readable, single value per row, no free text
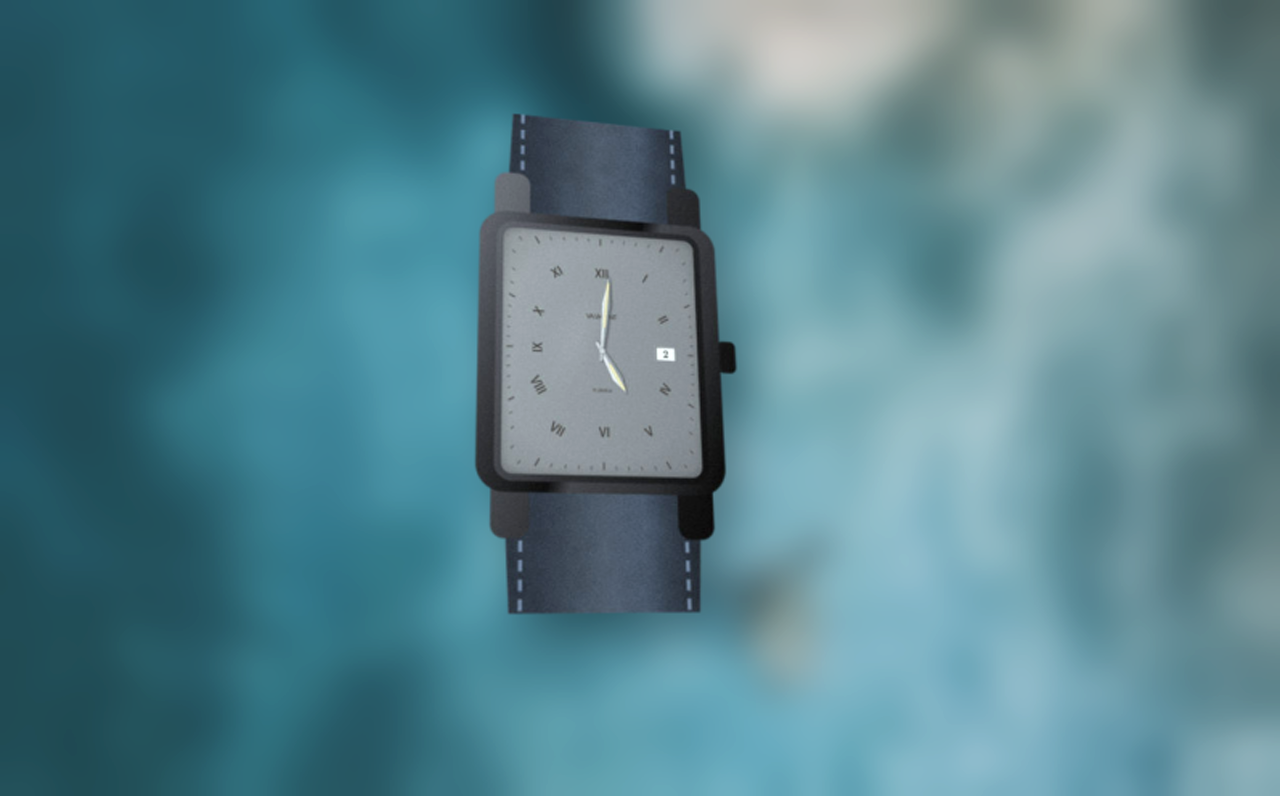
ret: **5:01**
